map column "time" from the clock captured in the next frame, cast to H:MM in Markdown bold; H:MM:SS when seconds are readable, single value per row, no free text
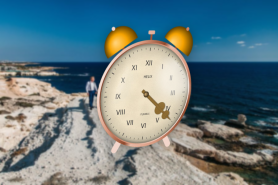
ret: **4:22**
